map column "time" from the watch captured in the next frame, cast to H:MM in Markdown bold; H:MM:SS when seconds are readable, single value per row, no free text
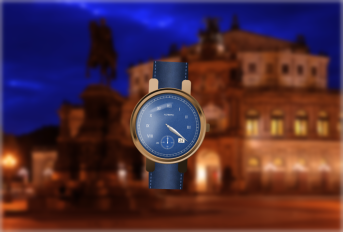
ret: **4:21**
